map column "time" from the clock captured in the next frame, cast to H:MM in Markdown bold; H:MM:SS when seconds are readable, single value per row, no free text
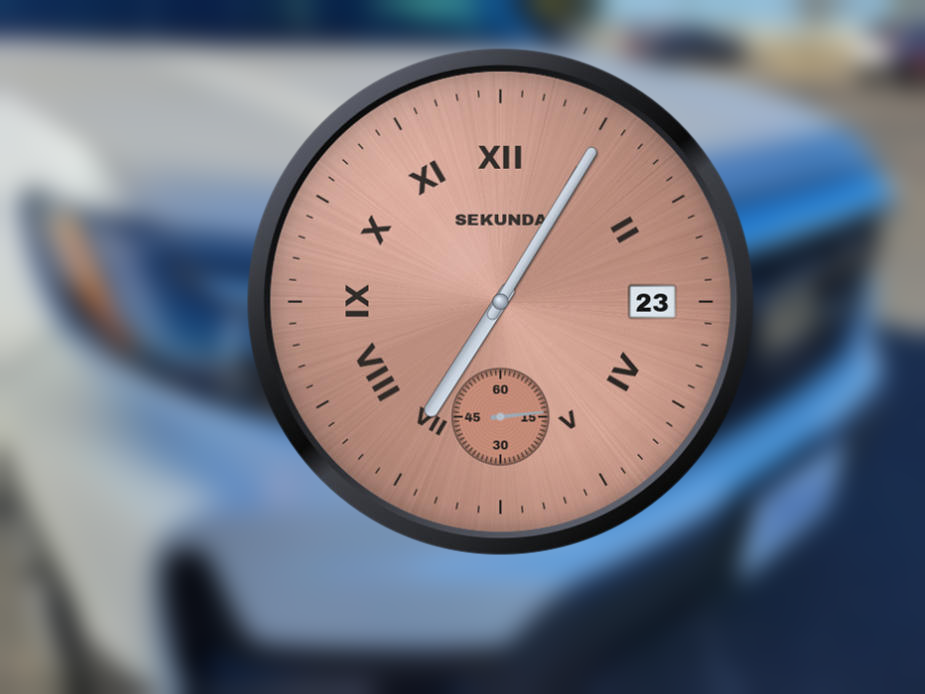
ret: **7:05:14**
